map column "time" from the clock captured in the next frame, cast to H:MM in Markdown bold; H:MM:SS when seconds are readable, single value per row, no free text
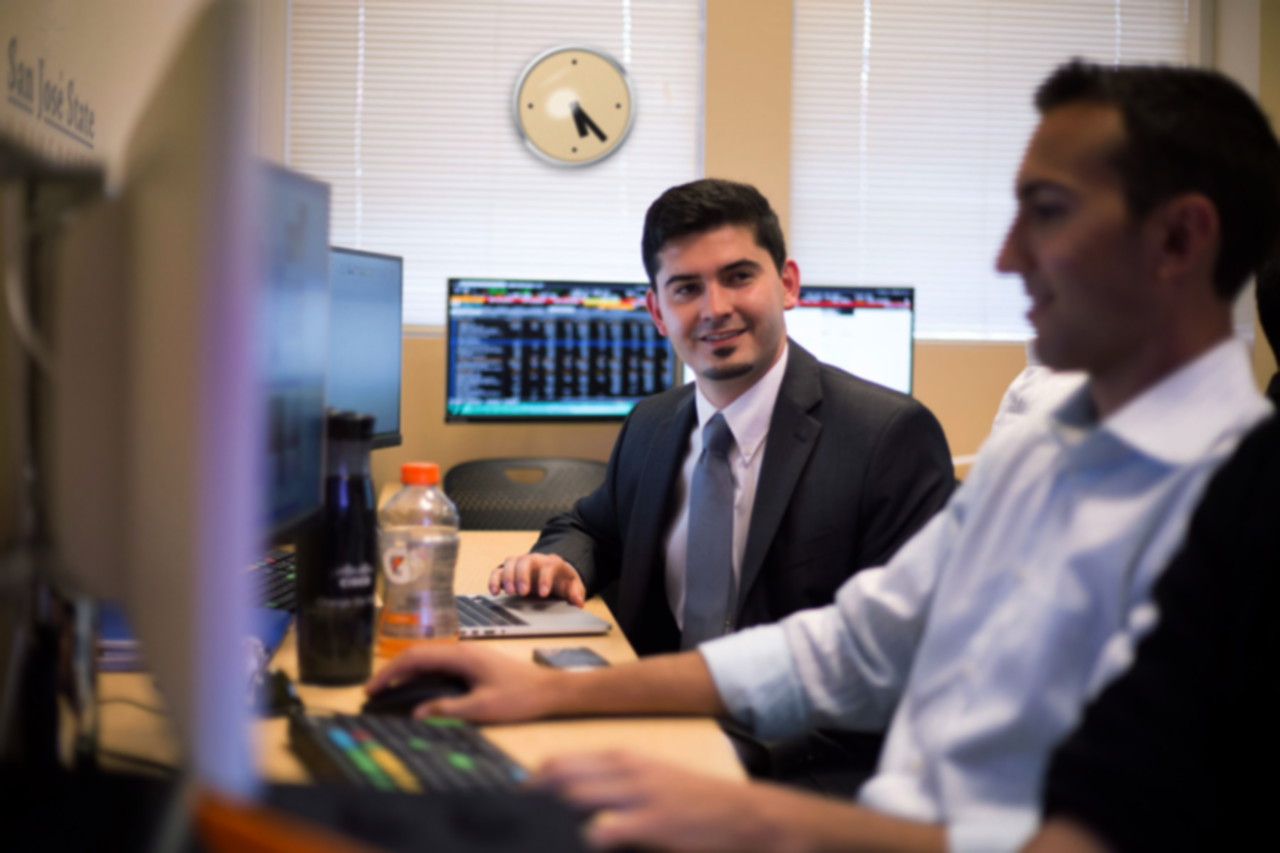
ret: **5:23**
